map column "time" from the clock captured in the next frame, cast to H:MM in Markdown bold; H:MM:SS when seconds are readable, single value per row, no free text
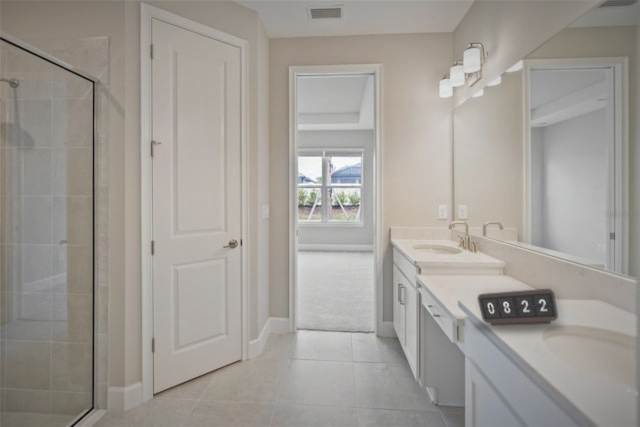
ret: **8:22**
